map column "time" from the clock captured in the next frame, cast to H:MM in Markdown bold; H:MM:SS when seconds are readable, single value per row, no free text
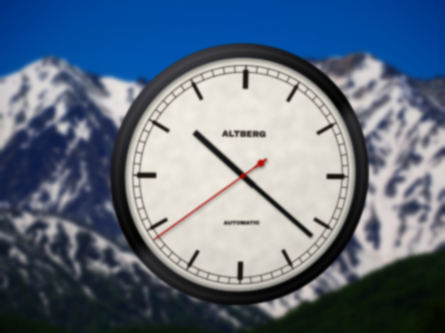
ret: **10:21:39**
